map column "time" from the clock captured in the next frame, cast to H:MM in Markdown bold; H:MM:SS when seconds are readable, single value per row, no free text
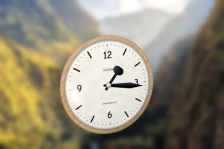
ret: **1:16**
